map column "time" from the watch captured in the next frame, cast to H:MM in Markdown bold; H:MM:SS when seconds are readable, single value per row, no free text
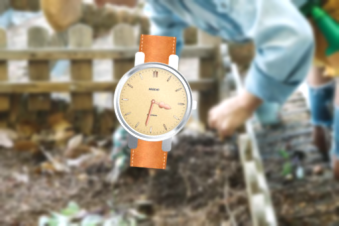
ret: **3:32**
